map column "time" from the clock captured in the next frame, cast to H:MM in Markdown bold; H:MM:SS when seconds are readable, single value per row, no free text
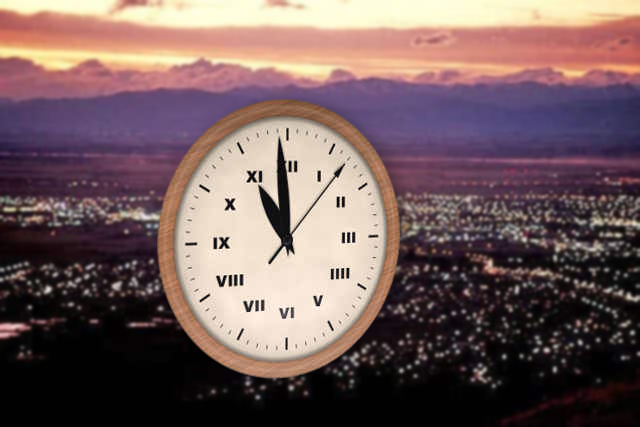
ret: **10:59:07**
